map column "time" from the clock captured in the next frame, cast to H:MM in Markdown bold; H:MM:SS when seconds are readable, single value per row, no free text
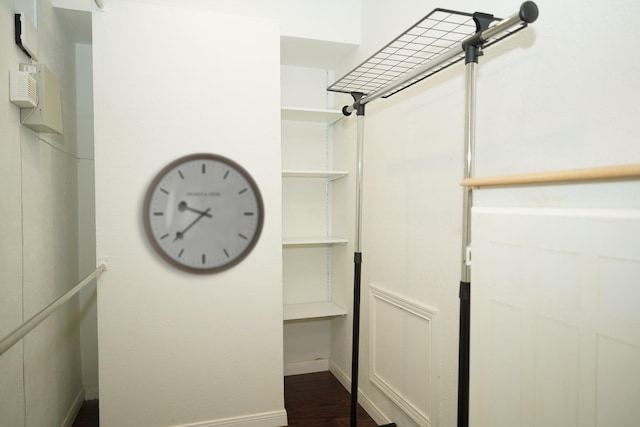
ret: **9:38**
